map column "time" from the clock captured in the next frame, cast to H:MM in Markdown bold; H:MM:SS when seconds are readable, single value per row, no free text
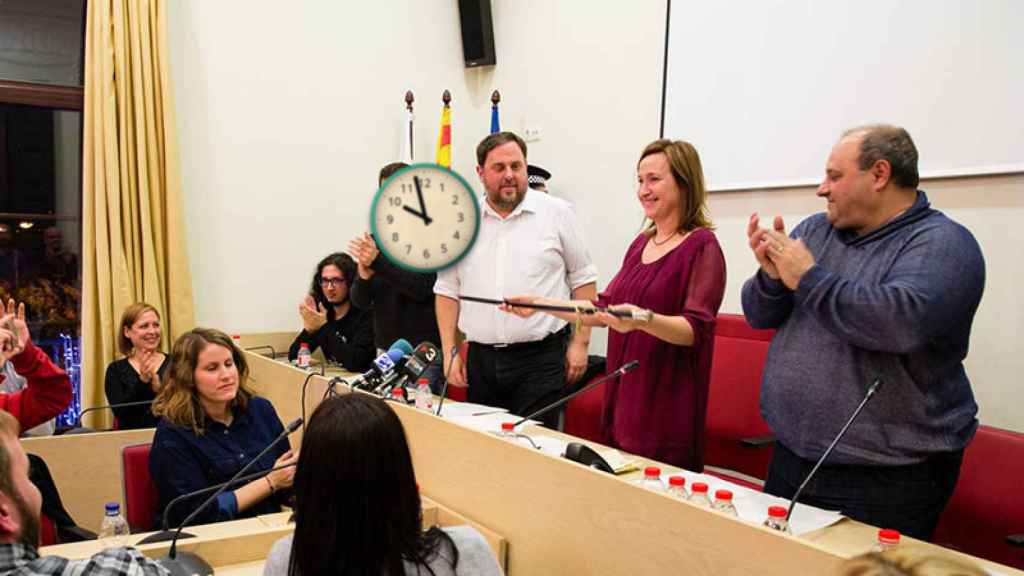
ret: **9:58**
